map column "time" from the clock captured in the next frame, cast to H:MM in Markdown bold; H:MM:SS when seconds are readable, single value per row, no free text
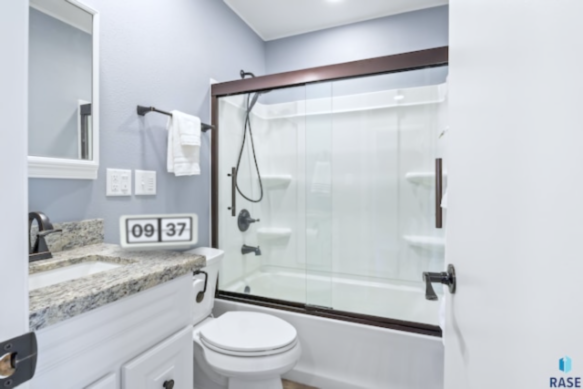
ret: **9:37**
